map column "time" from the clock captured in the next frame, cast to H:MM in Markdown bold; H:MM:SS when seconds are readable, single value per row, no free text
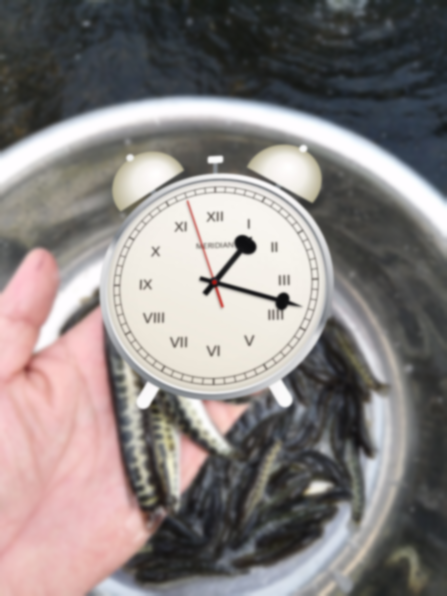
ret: **1:17:57**
